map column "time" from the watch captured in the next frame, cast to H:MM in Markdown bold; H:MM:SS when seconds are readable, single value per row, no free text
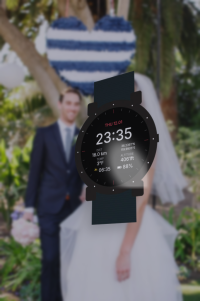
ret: **23:35**
